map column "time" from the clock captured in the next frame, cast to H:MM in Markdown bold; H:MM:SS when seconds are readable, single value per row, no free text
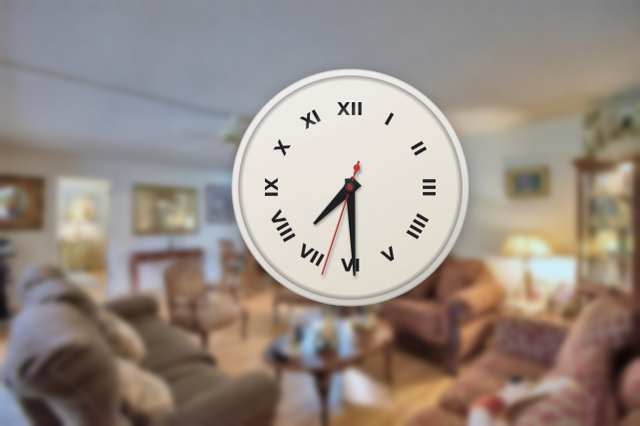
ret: **7:29:33**
